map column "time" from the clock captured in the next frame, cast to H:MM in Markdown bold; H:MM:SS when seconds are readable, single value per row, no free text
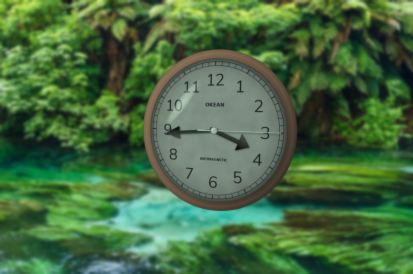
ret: **3:44:15**
